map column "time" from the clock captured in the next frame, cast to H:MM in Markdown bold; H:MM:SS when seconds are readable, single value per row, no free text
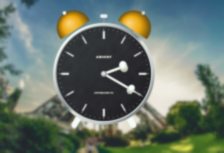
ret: **2:20**
